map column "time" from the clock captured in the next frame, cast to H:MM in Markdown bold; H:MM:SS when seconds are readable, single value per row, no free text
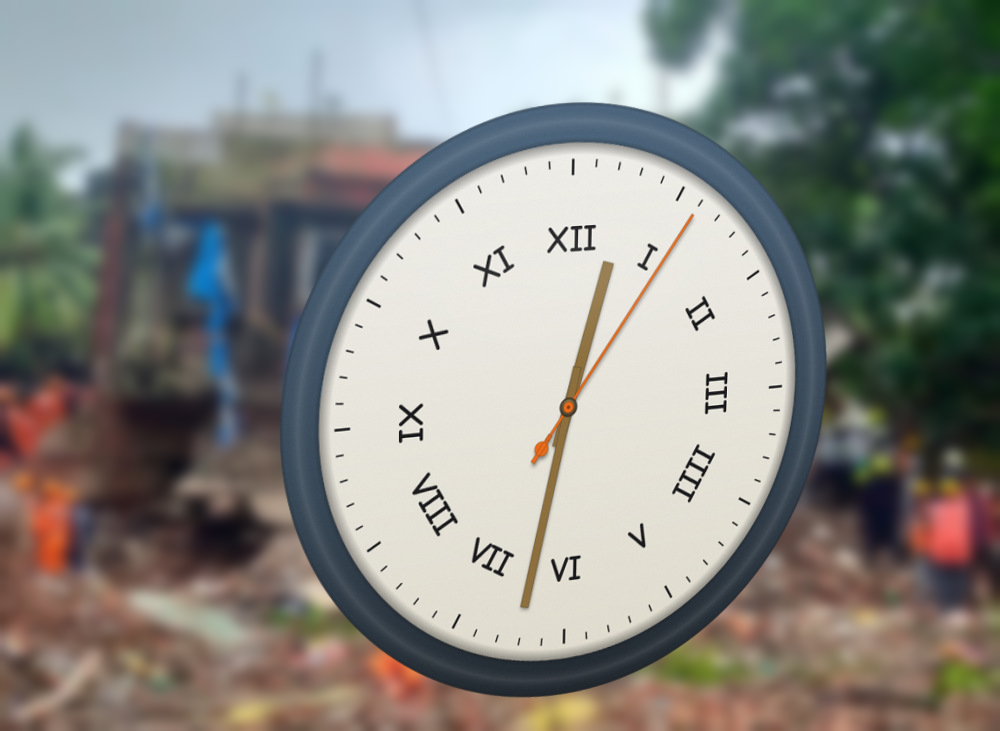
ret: **12:32:06**
